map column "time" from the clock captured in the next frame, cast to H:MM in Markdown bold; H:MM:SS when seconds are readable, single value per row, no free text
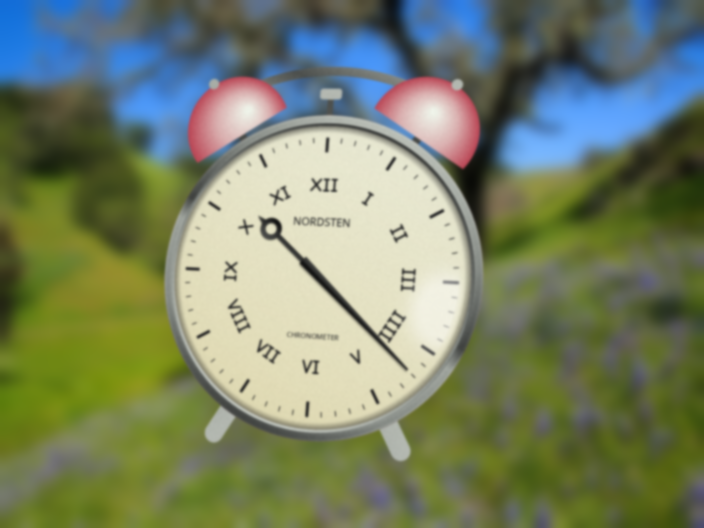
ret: **10:22**
